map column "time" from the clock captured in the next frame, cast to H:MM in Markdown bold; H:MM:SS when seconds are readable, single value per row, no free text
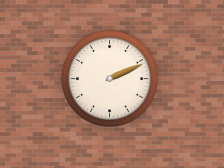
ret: **2:11**
